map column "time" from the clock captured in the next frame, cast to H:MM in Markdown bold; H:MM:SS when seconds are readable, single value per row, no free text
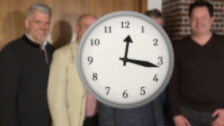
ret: **12:17**
